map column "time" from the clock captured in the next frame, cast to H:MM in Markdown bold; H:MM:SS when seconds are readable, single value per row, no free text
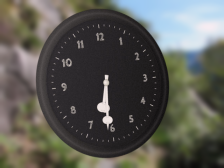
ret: **6:31**
